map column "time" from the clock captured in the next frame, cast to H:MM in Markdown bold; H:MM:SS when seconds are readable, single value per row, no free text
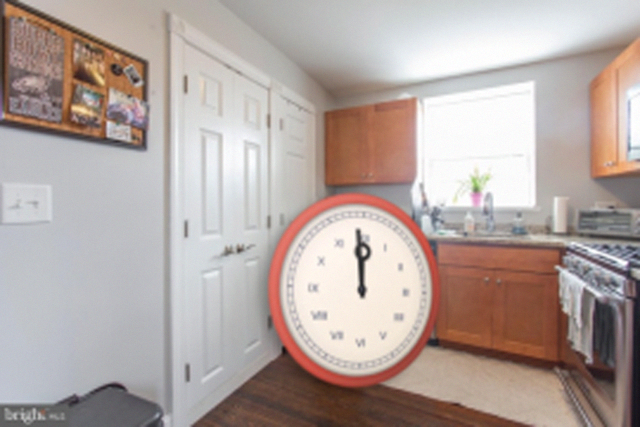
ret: **11:59**
